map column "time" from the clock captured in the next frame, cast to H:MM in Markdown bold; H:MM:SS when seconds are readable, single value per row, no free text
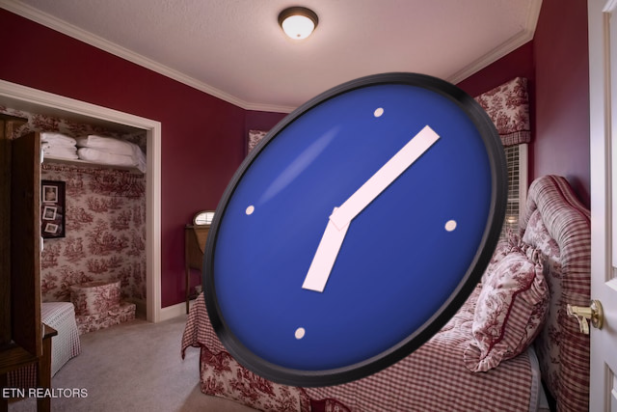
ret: **6:06**
